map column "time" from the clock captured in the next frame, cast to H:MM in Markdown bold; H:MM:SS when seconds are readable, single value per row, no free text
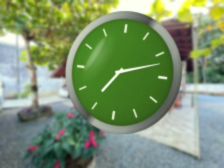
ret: **7:12**
